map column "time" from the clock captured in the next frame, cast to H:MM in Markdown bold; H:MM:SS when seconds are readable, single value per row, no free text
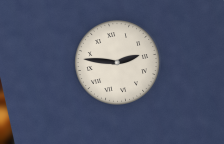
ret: **2:48**
